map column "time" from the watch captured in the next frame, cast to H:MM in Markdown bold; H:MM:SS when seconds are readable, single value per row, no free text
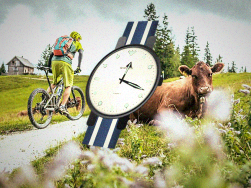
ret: **12:18**
